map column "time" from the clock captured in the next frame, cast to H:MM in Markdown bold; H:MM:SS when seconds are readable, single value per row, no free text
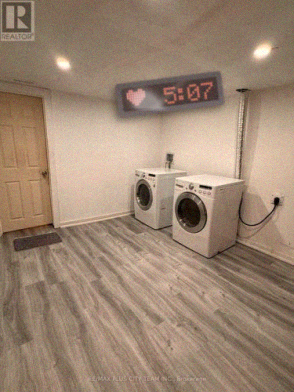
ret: **5:07**
